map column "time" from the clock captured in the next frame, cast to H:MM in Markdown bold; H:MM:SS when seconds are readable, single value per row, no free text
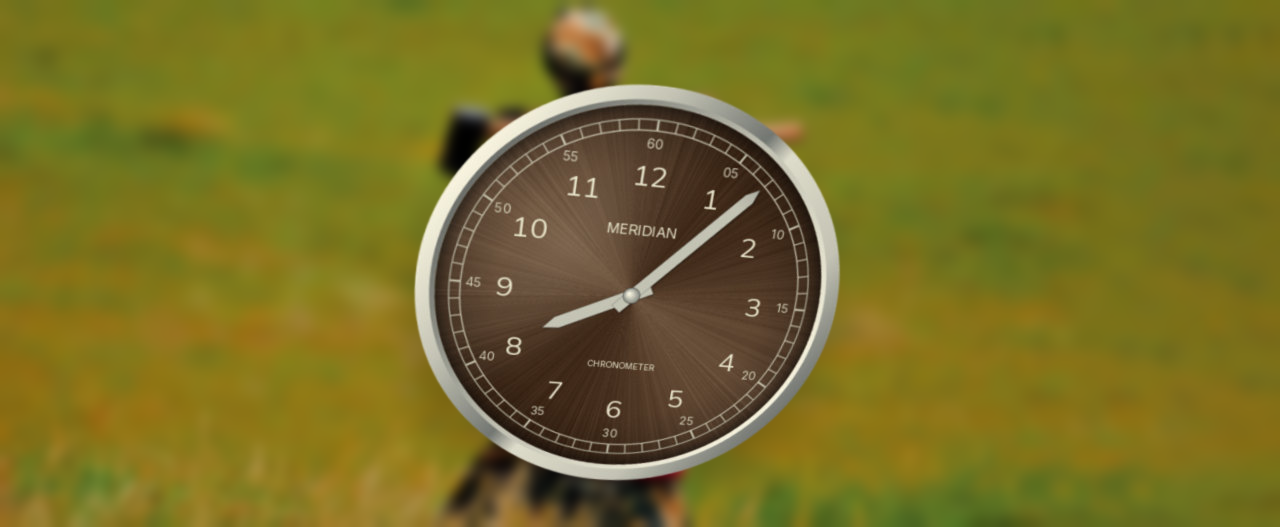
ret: **8:07**
